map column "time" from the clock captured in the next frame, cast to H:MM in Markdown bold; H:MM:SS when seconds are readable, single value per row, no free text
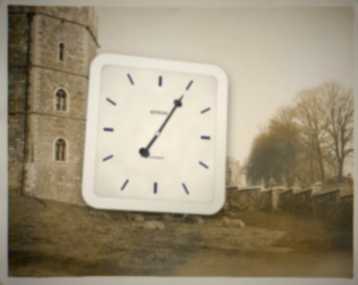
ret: **7:05**
